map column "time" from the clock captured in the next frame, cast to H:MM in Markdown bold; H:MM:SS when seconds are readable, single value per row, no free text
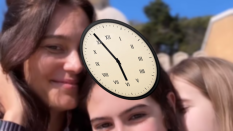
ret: **5:56**
